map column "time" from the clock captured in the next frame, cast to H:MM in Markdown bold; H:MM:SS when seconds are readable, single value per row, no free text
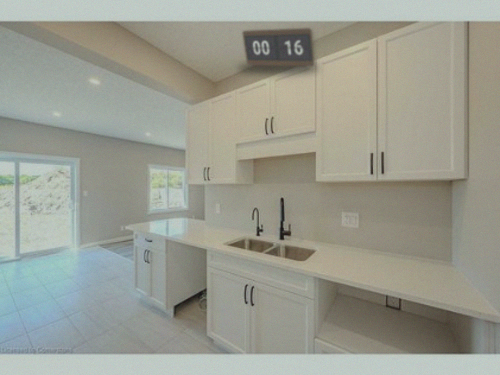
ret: **0:16**
